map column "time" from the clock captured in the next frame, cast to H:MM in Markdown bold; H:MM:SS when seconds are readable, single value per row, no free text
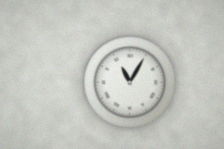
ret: **11:05**
